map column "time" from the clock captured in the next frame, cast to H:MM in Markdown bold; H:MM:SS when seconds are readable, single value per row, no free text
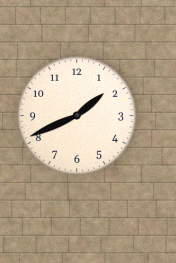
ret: **1:41**
